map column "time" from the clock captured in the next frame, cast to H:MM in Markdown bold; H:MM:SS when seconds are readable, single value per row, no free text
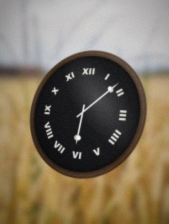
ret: **6:08**
